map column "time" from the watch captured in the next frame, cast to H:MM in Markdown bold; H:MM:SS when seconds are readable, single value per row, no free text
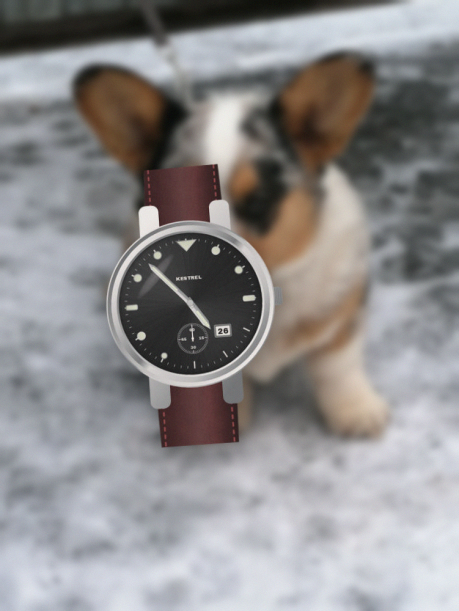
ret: **4:53**
